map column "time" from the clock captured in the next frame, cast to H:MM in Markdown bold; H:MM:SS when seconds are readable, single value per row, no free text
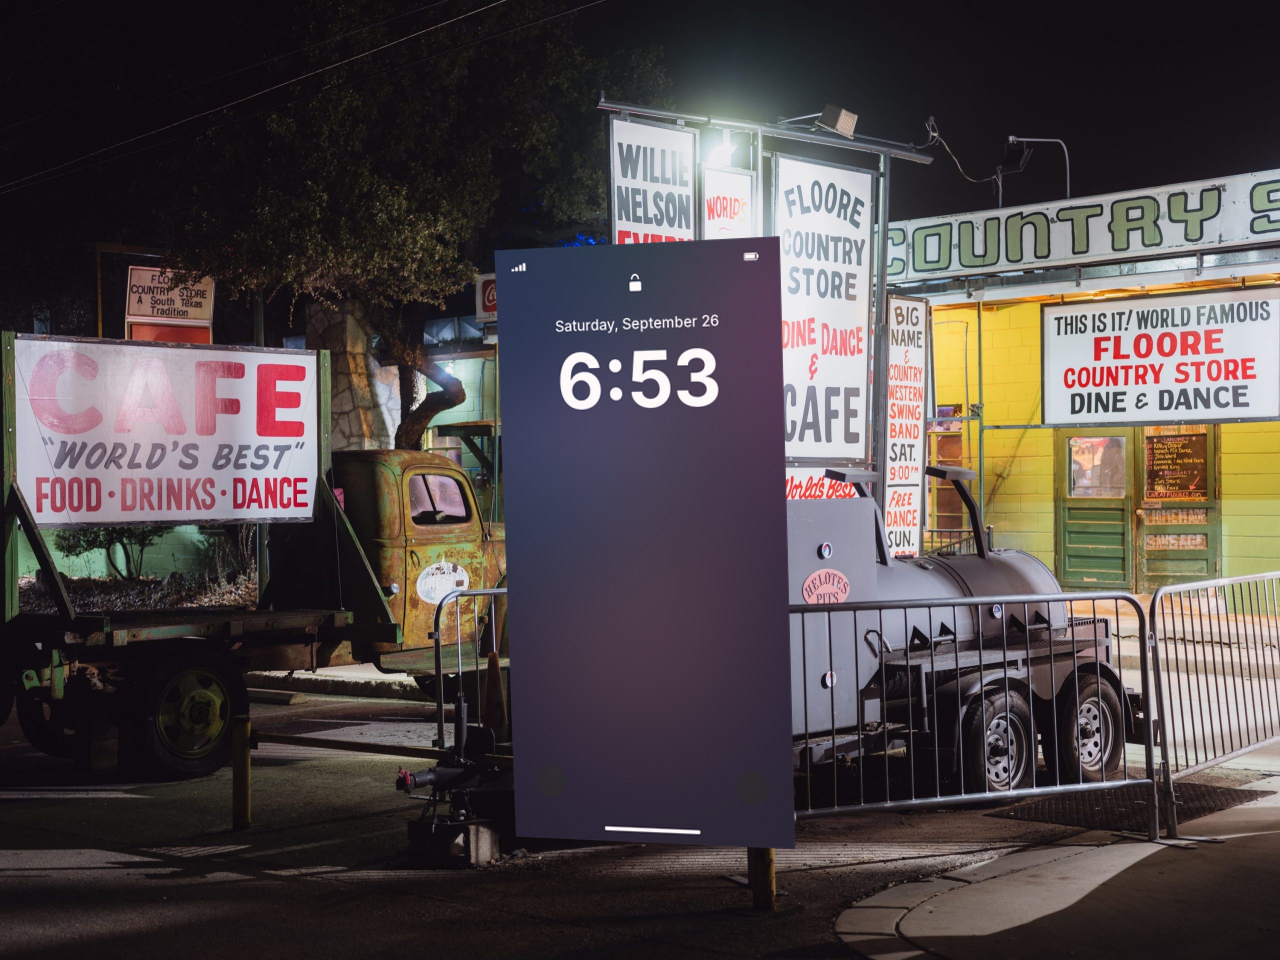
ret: **6:53**
